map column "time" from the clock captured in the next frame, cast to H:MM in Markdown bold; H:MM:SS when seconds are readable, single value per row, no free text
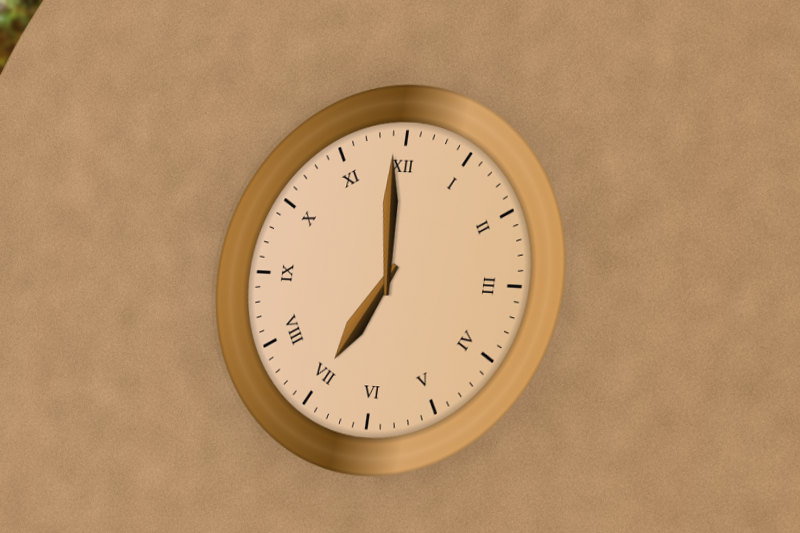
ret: **6:59**
